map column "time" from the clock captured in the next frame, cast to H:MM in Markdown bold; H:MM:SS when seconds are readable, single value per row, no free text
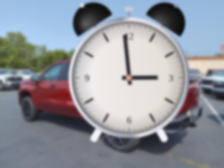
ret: **2:59**
